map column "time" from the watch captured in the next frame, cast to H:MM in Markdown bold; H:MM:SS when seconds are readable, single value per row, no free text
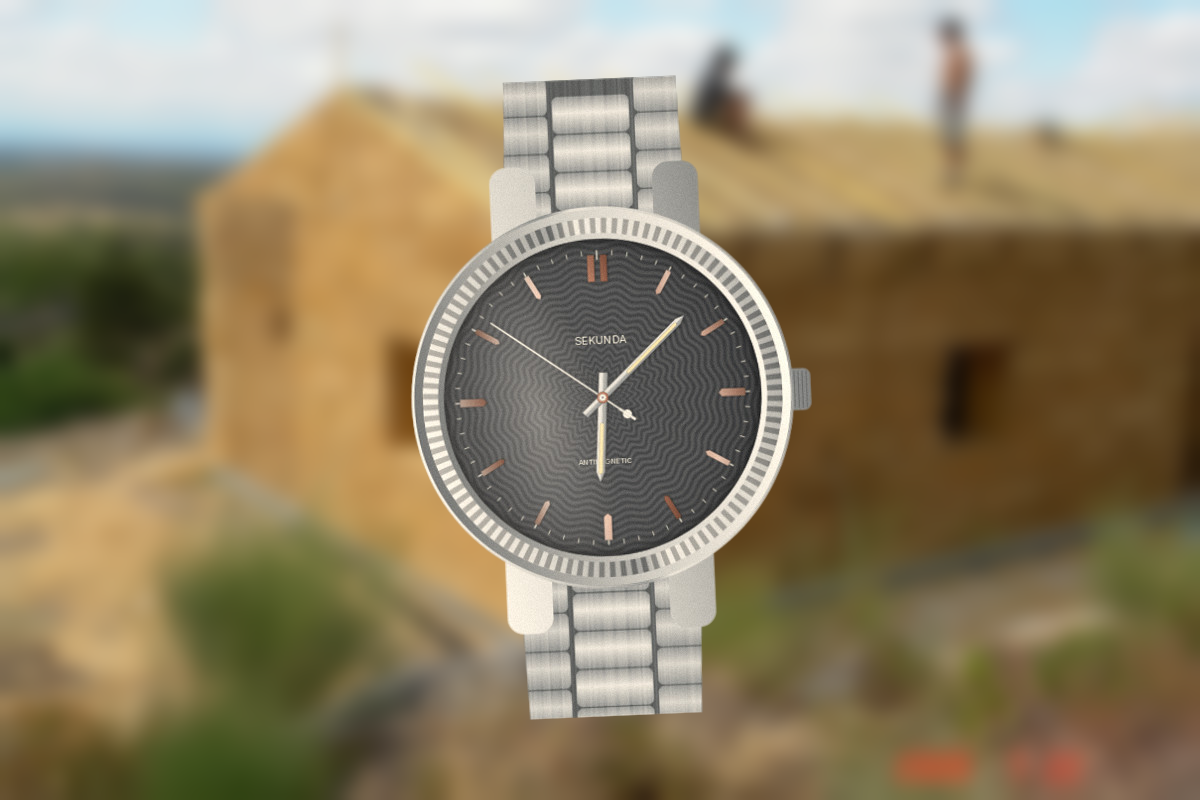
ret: **6:07:51**
